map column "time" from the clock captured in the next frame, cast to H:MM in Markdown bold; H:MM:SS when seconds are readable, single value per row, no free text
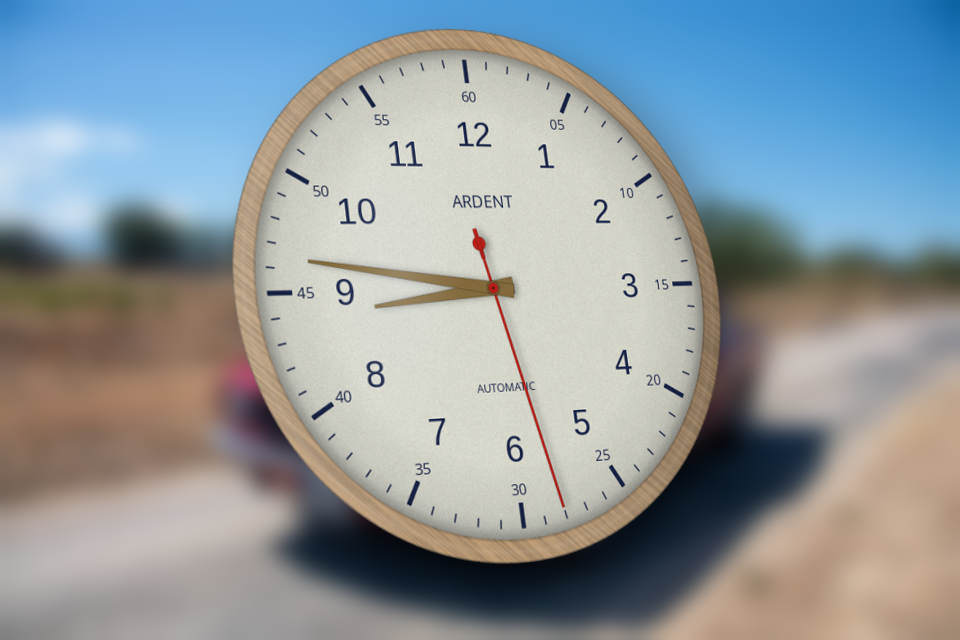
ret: **8:46:28**
